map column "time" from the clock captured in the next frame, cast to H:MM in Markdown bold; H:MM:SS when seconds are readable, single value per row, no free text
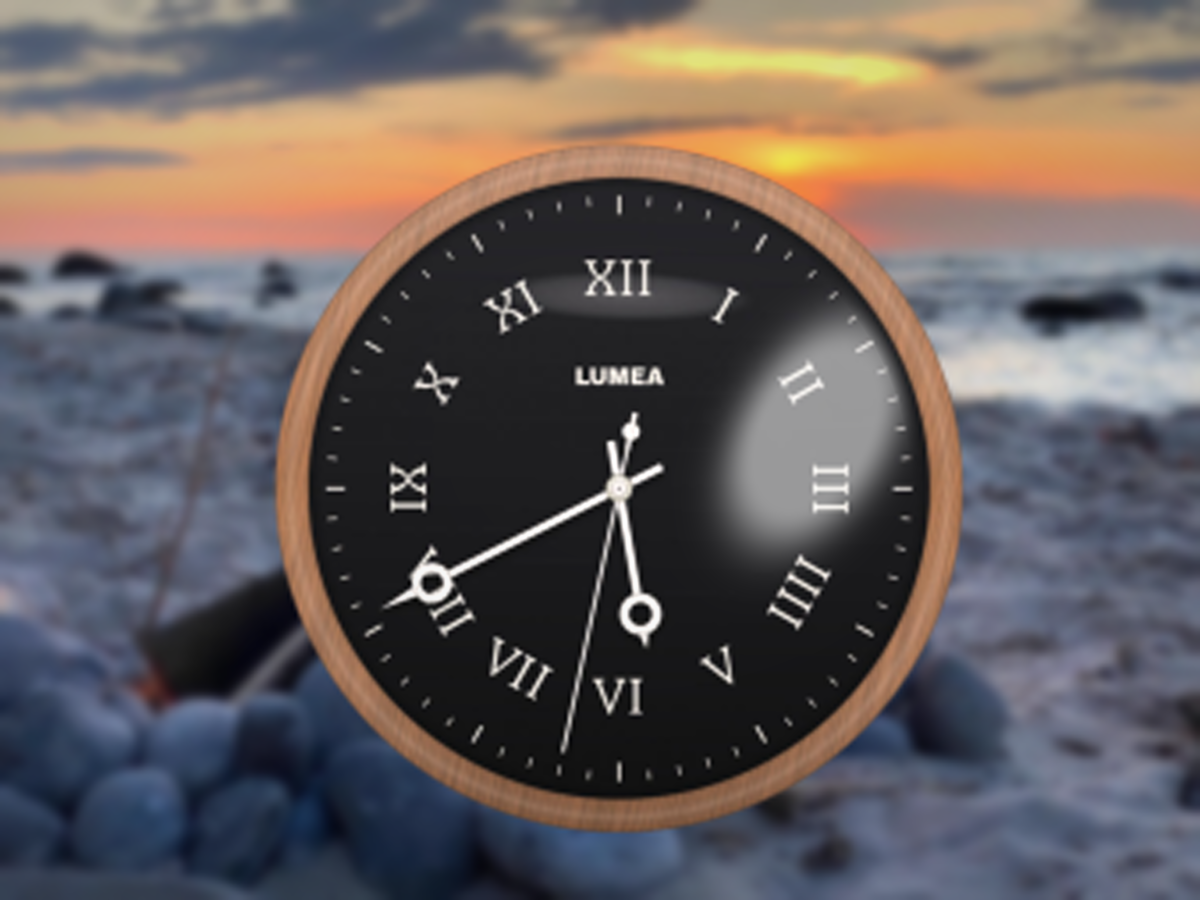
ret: **5:40:32**
